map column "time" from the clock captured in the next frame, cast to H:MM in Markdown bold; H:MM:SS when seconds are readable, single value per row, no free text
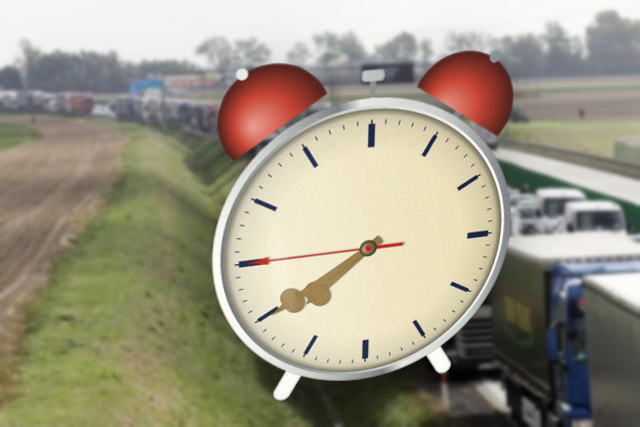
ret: **7:39:45**
